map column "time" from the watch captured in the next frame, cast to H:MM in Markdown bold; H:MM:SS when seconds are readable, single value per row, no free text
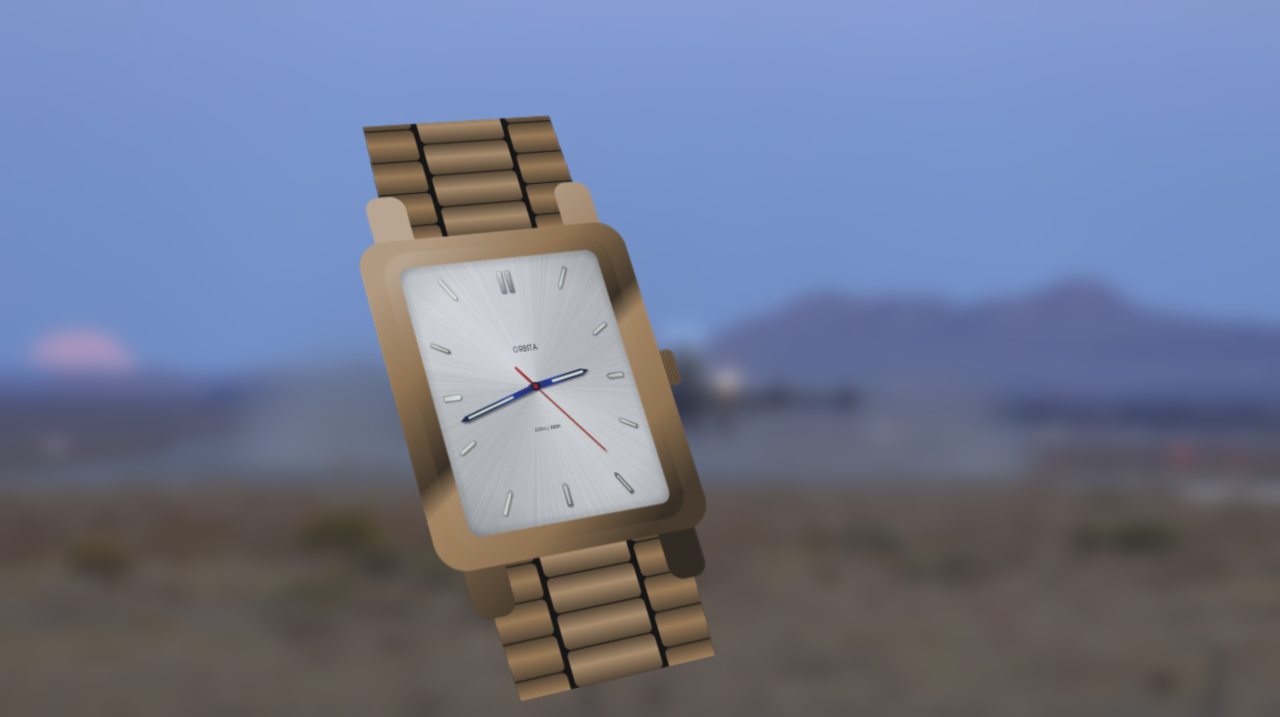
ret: **2:42:24**
